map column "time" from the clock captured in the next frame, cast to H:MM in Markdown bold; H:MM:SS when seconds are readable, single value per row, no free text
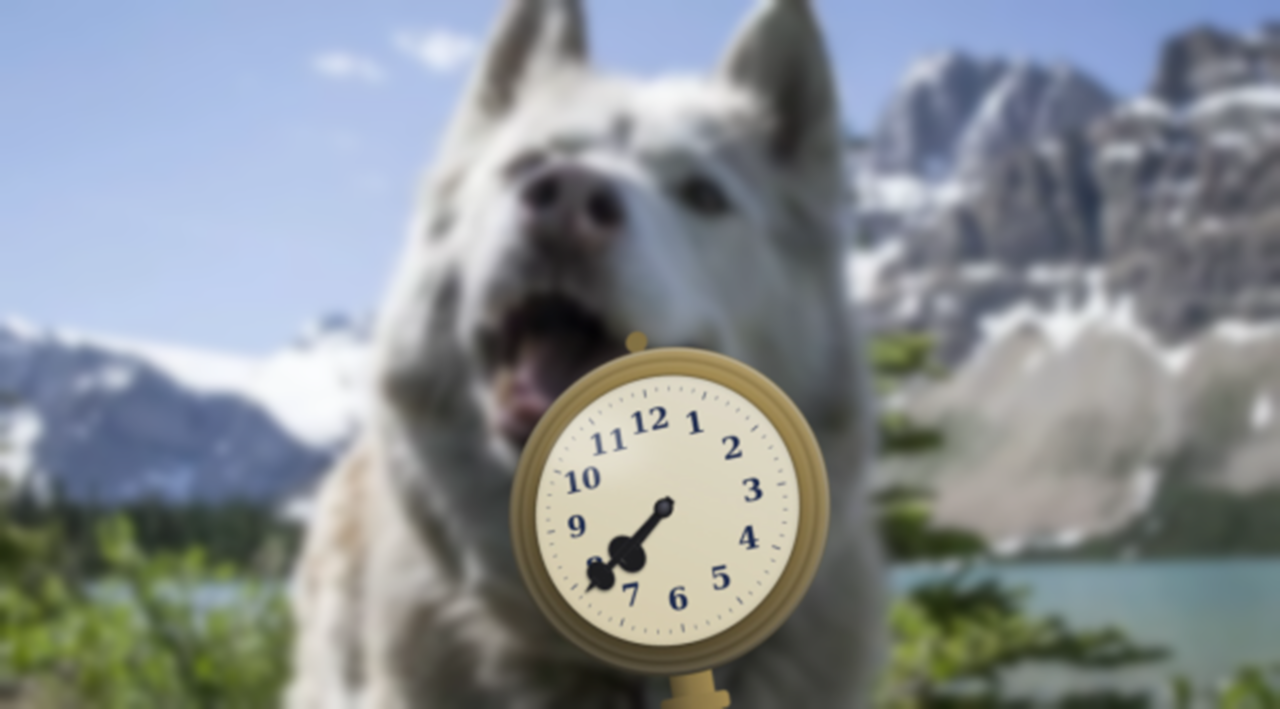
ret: **7:39**
